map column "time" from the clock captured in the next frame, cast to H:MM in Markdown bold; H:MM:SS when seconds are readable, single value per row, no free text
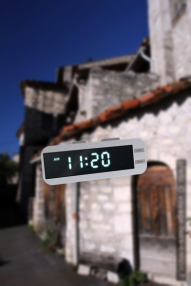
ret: **11:20**
